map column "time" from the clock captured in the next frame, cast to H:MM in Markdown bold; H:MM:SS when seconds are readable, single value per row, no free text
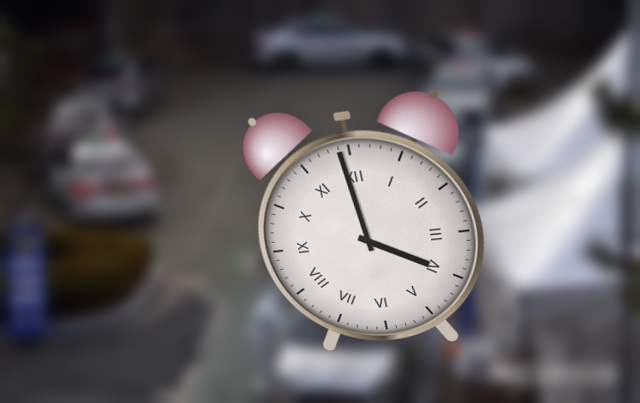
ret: **3:59**
